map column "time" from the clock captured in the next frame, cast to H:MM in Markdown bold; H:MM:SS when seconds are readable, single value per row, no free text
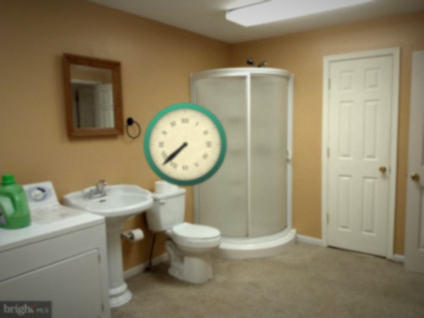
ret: **7:38**
